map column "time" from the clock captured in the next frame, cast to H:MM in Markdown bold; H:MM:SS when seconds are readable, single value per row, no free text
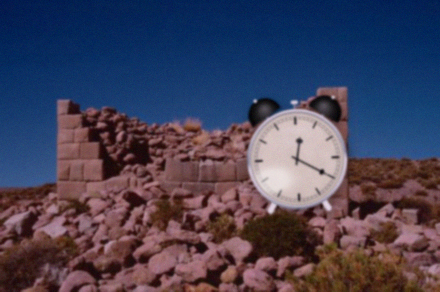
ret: **12:20**
